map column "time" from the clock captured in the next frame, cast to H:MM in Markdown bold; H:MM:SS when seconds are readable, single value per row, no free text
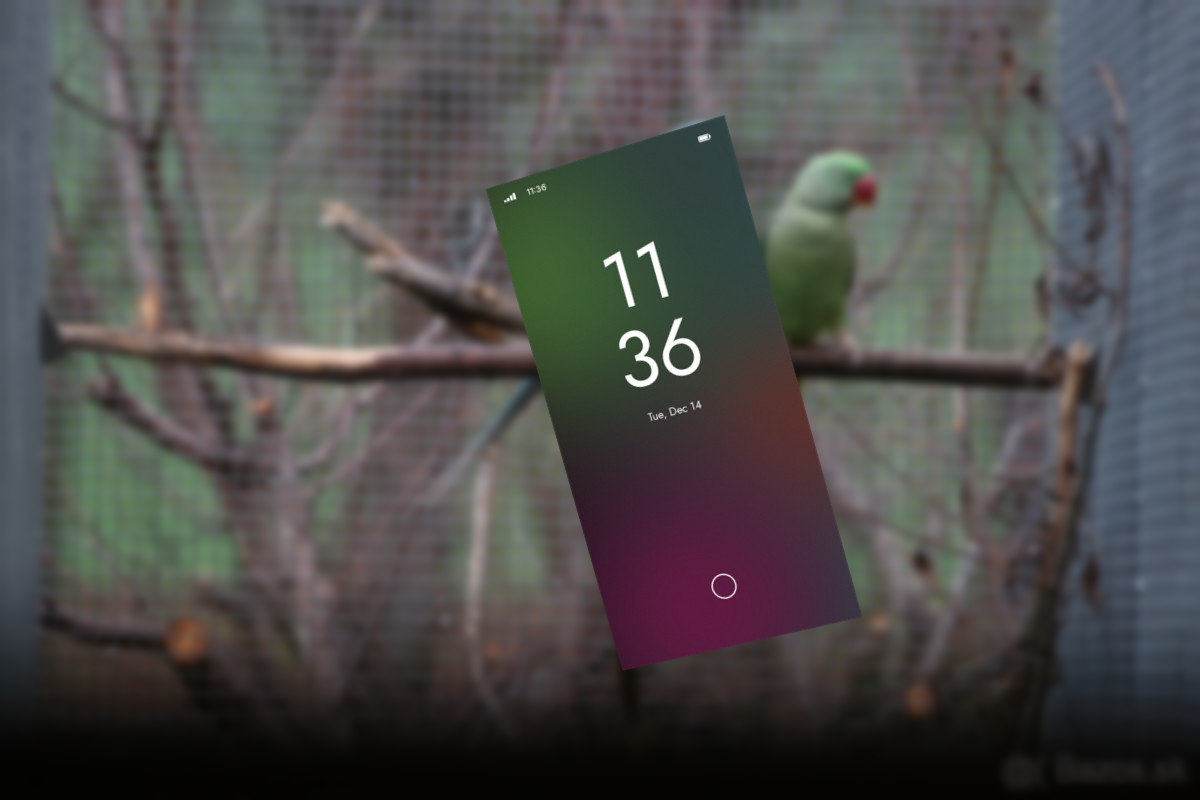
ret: **11:36**
